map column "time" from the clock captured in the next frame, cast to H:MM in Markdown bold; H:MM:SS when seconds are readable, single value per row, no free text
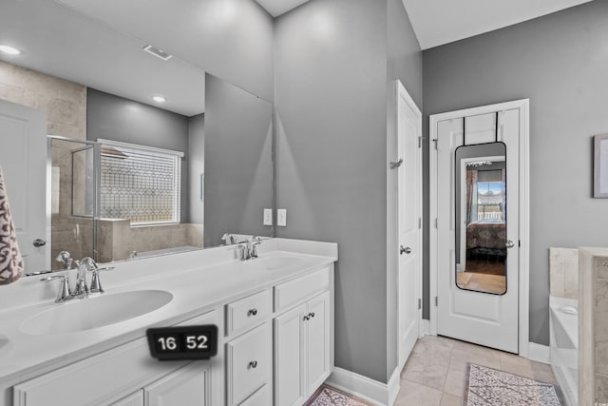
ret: **16:52**
